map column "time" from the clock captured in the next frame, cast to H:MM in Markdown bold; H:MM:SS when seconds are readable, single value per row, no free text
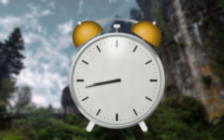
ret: **8:43**
